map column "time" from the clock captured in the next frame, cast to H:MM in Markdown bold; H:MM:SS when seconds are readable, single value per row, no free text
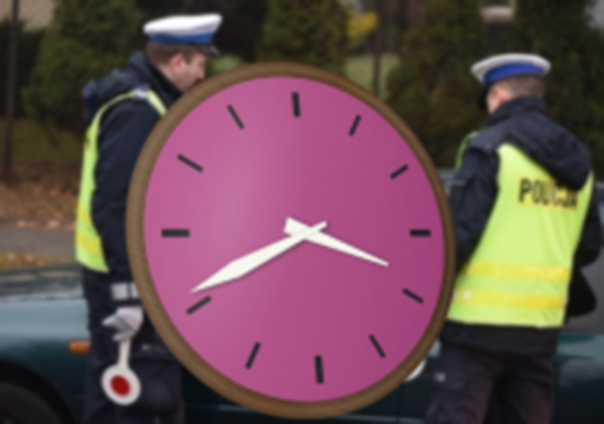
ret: **3:41**
